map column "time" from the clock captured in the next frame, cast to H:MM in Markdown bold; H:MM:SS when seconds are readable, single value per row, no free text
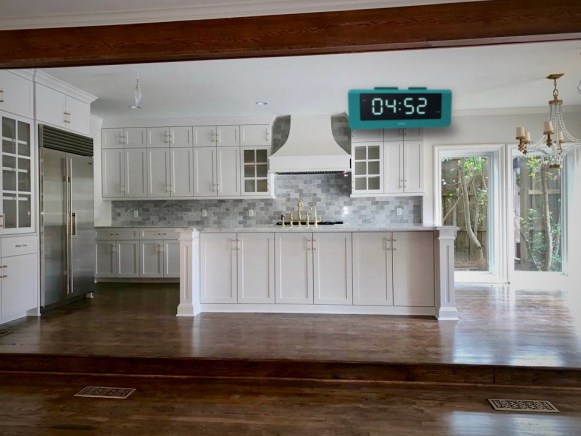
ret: **4:52**
